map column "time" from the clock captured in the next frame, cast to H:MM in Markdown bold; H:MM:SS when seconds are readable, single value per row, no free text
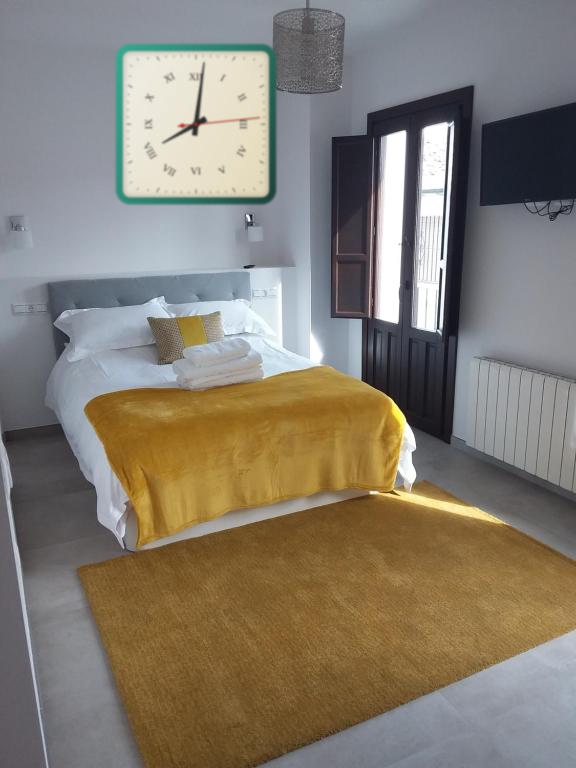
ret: **8:01:14**
